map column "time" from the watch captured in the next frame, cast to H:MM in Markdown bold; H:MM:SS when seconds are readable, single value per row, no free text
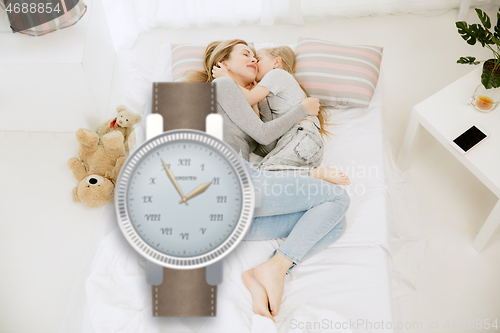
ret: **1:55**
